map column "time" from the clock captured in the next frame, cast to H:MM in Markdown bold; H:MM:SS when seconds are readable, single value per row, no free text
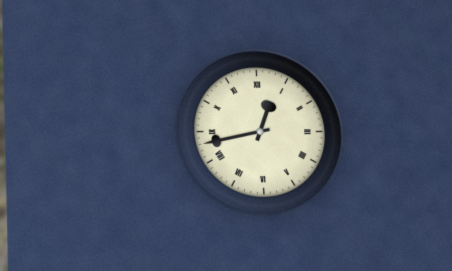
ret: **12:43**
